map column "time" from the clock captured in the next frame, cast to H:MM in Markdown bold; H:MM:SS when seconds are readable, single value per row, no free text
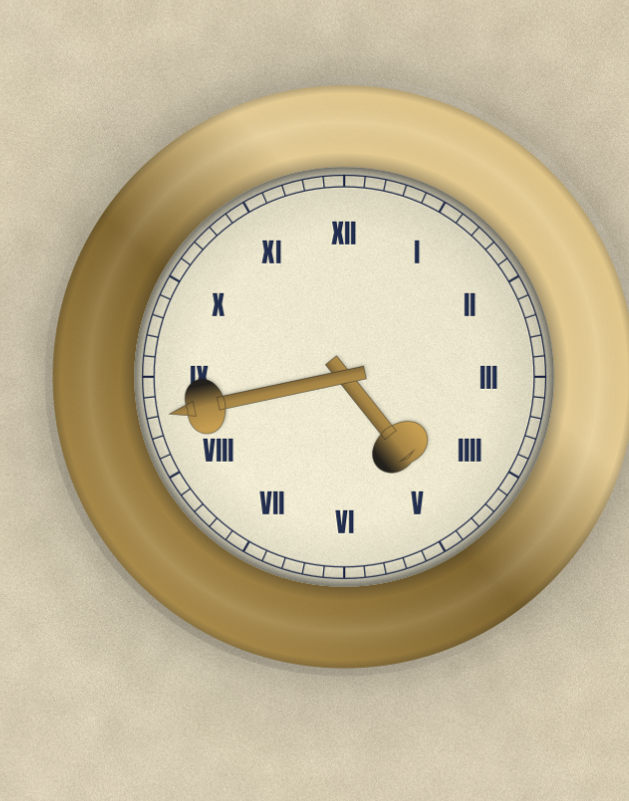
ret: **4:43**
